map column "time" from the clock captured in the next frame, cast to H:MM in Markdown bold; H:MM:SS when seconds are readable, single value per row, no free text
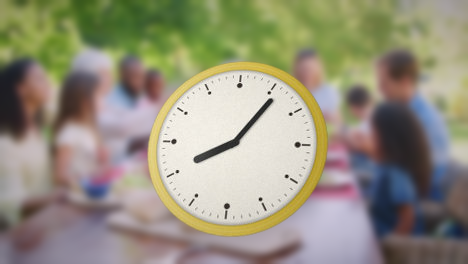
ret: **8:06**
